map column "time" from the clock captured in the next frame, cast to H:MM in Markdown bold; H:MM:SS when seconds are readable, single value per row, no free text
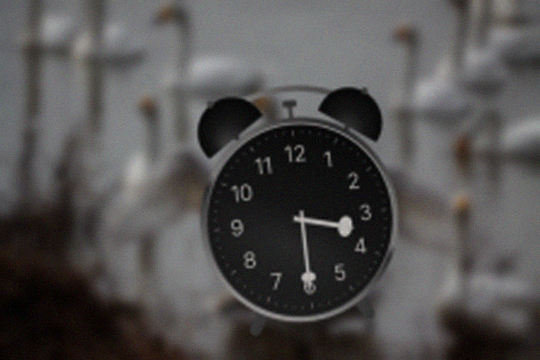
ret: **3:30**
